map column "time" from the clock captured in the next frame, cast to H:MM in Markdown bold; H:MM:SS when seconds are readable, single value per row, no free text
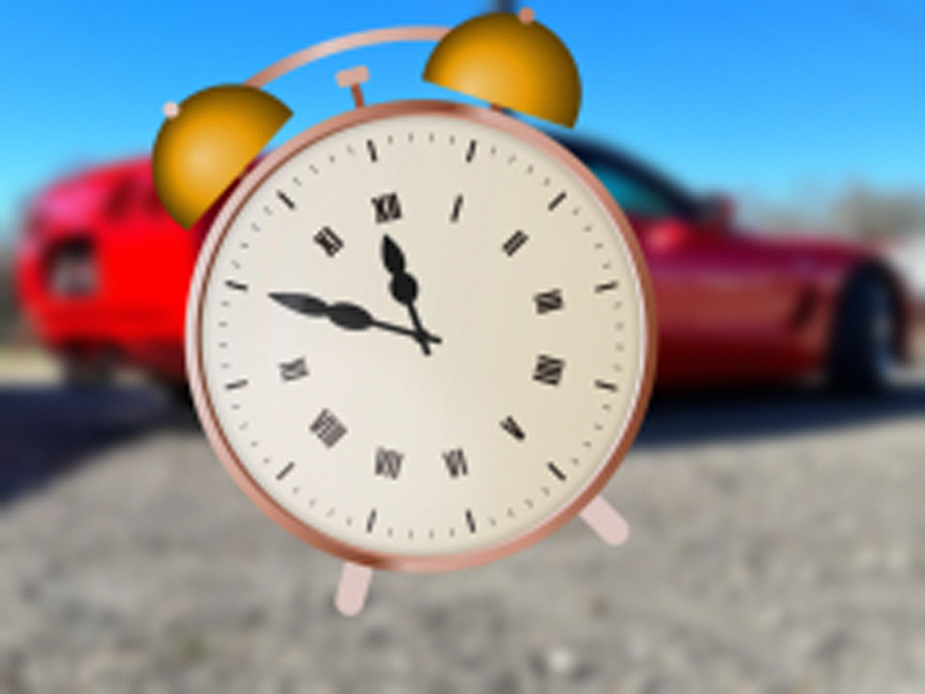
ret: **11:50**
